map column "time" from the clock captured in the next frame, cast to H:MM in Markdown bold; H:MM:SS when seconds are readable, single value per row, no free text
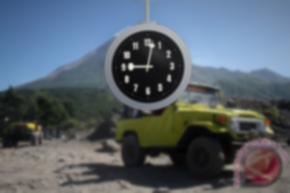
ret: **9:02**
